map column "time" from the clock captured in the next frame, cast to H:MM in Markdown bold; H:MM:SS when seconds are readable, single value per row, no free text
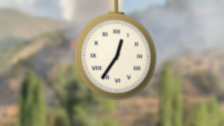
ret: **12:36**
